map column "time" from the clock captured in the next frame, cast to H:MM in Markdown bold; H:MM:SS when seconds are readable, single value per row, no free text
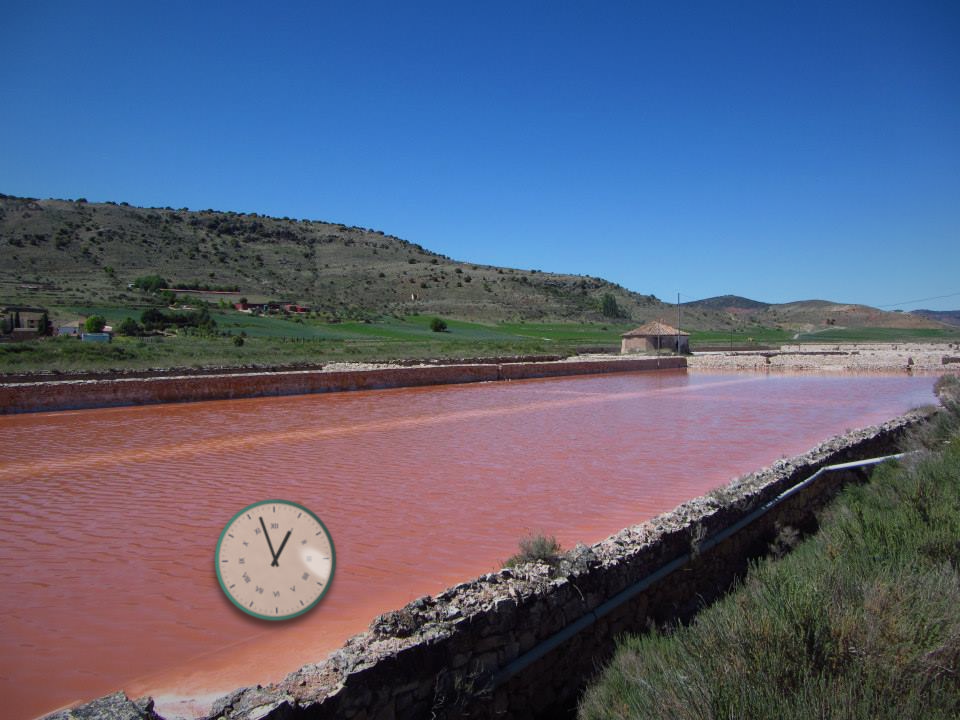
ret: **12:57**
